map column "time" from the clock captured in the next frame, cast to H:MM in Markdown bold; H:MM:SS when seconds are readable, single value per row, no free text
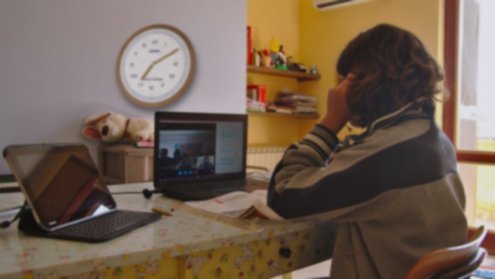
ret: **7:10**
